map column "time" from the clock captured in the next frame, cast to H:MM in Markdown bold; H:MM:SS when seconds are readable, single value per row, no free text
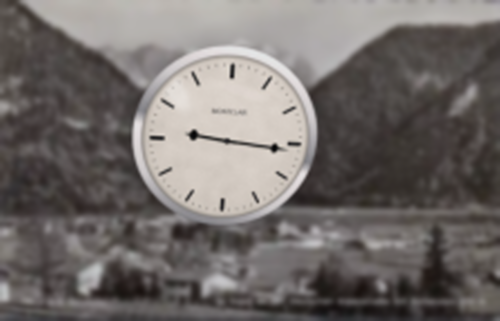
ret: **9:16**
